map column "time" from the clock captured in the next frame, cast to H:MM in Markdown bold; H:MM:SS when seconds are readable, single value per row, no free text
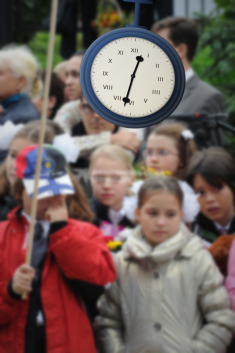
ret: **12:32**
